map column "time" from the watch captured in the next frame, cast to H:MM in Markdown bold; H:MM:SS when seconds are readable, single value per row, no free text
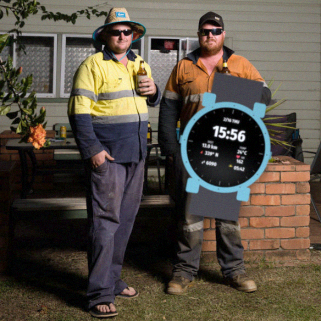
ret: **15:56**
